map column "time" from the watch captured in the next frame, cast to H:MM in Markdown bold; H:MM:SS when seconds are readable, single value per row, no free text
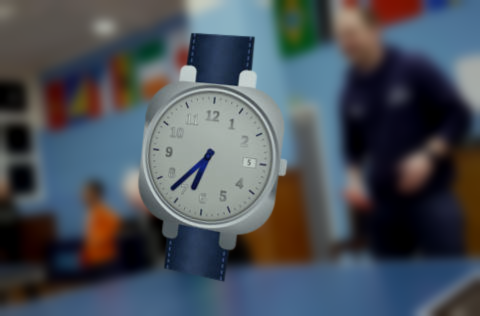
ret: **6:37**
